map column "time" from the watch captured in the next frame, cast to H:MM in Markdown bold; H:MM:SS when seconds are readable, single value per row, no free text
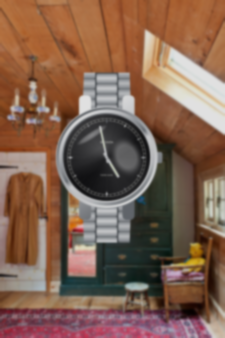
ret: **4:58**
